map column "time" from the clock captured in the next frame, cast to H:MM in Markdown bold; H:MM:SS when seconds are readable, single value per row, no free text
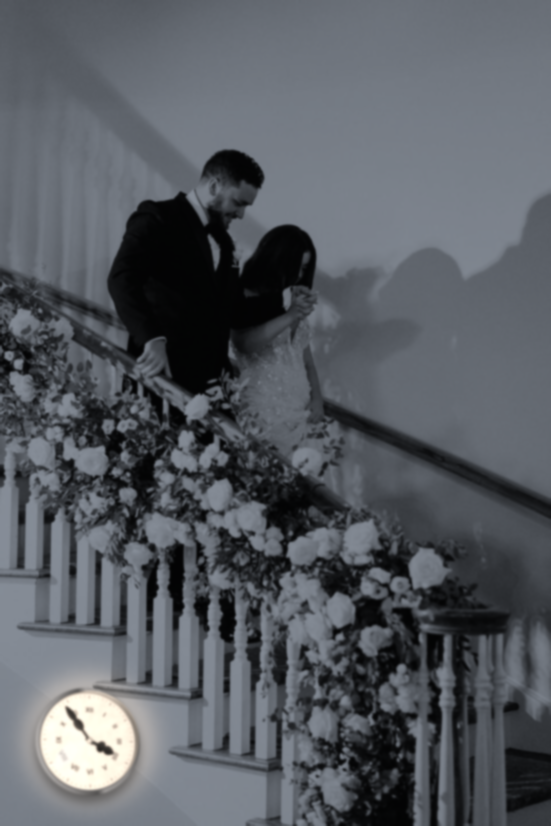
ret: **3:54**
